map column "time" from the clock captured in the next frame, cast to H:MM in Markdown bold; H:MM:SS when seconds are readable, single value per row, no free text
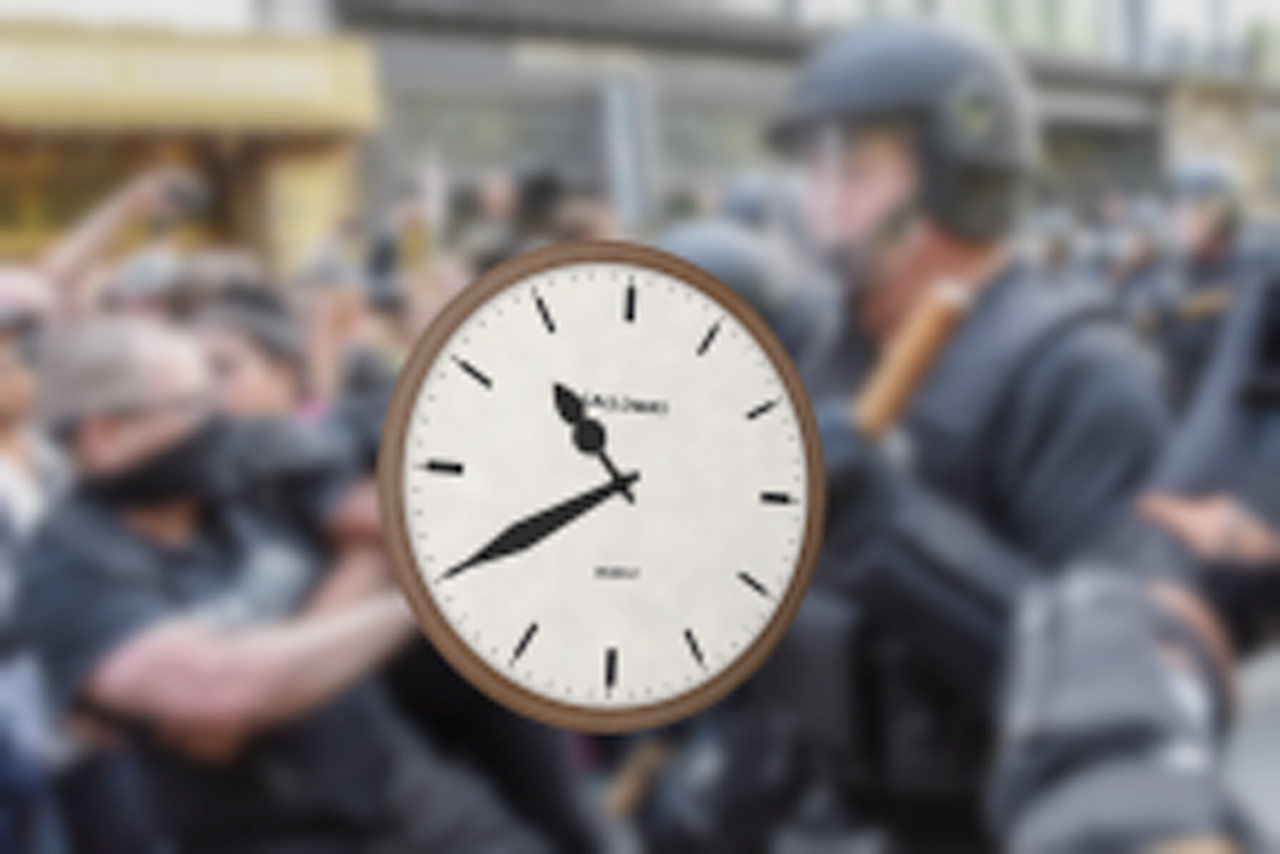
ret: **10:40**
